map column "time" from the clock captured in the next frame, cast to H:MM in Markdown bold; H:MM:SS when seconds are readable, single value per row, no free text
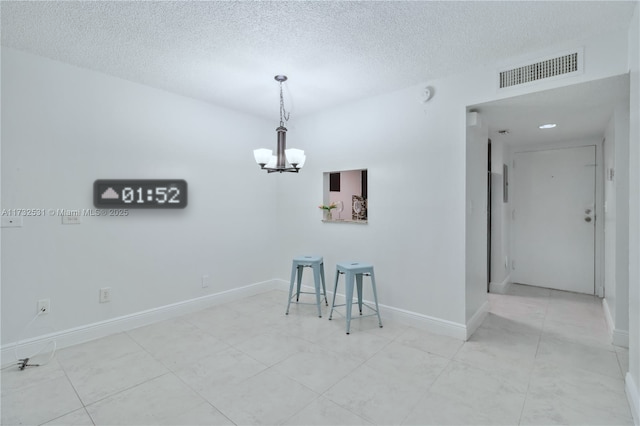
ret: **1:52**
